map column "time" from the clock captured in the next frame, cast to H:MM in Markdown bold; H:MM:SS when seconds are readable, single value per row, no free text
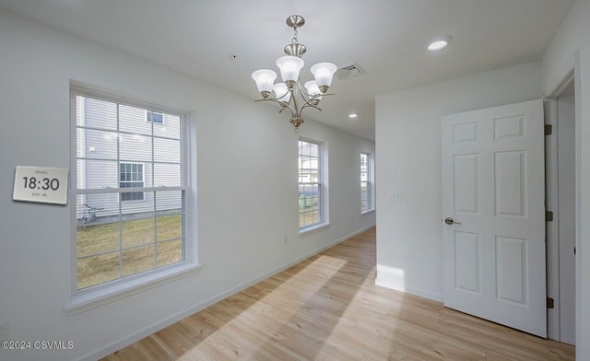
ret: **18:30**
